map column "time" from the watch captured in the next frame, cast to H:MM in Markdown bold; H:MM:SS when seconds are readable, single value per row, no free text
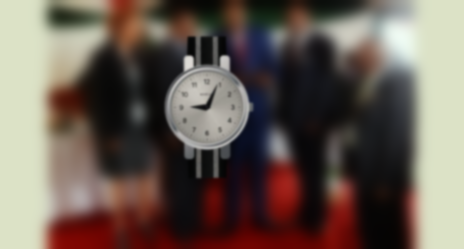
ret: **9:04**
